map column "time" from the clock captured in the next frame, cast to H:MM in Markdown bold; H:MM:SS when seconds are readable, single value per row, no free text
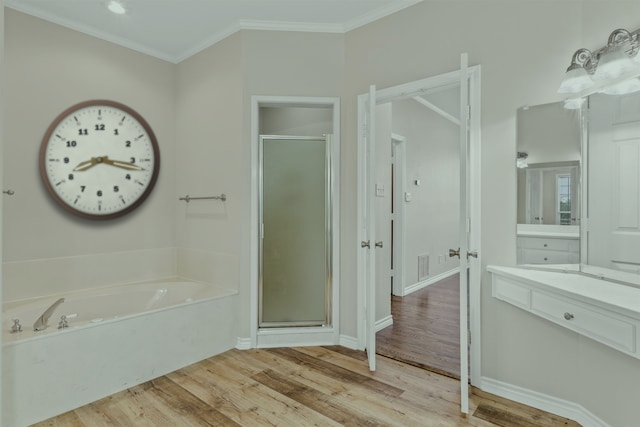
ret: **8:17**
